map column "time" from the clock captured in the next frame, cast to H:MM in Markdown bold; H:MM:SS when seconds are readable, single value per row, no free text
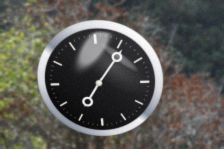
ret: **7:06**
